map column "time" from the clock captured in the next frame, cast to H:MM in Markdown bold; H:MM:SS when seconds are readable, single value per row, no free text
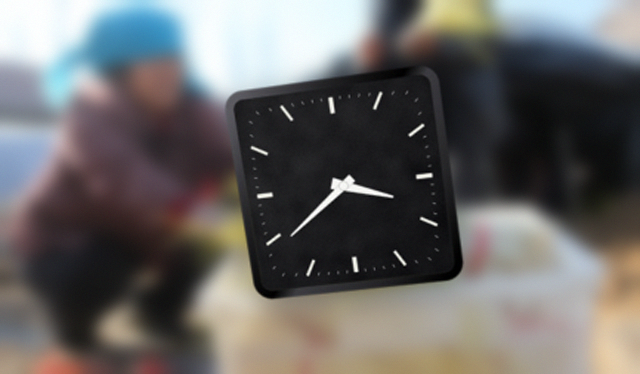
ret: **3:39**
